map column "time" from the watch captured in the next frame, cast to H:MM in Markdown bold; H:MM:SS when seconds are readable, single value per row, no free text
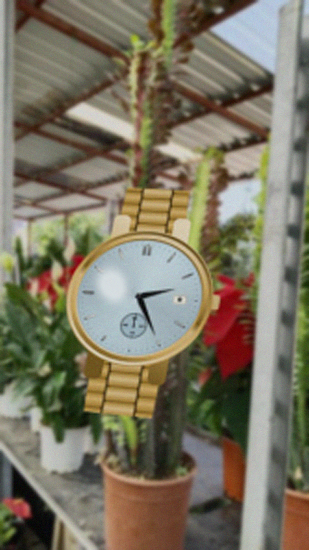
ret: **2:25**
